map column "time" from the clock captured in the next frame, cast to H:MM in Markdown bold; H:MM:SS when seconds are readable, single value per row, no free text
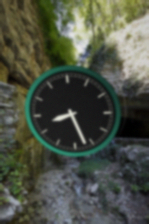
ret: **8:27**
